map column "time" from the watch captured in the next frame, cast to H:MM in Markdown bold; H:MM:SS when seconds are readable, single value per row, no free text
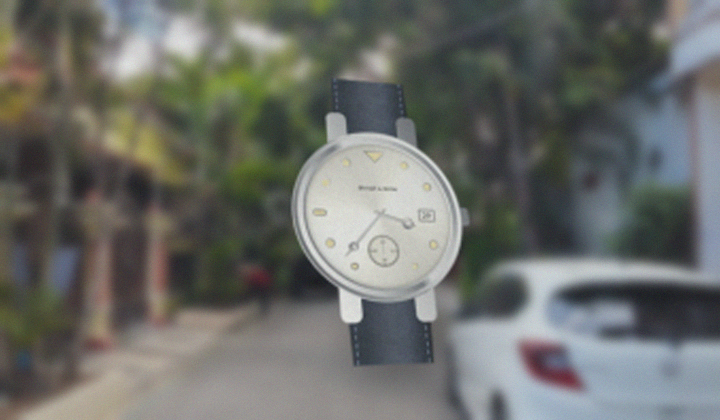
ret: **3:37**
